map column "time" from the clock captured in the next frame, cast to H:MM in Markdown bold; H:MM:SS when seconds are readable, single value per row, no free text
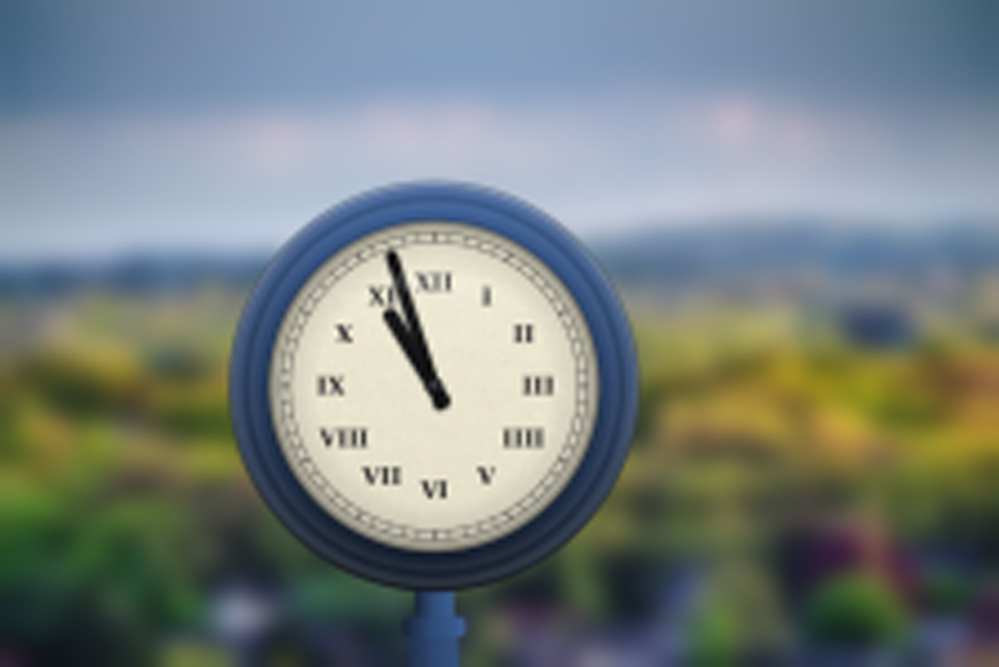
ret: **10:57**
